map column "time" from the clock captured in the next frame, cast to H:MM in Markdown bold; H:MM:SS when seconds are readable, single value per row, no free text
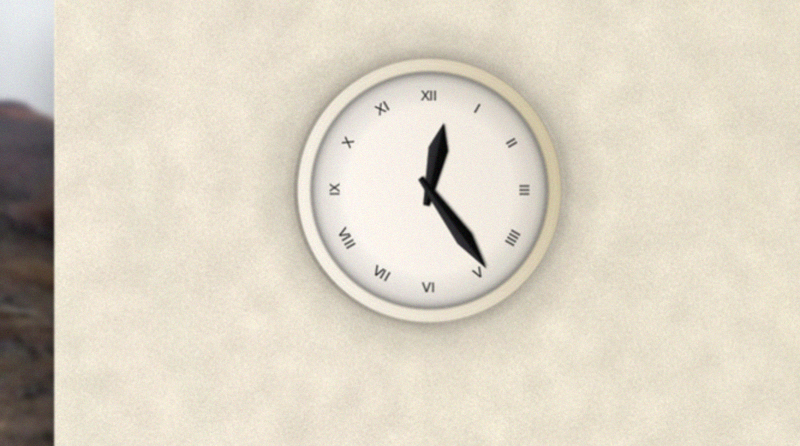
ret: **12:24**
